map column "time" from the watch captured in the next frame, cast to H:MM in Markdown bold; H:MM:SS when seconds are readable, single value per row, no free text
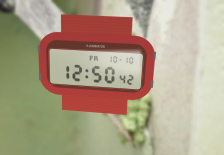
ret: **12:50:42**
